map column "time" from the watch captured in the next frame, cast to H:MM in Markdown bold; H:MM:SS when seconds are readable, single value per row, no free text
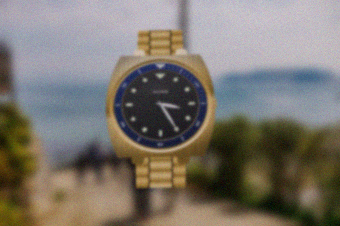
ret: **3:25**
